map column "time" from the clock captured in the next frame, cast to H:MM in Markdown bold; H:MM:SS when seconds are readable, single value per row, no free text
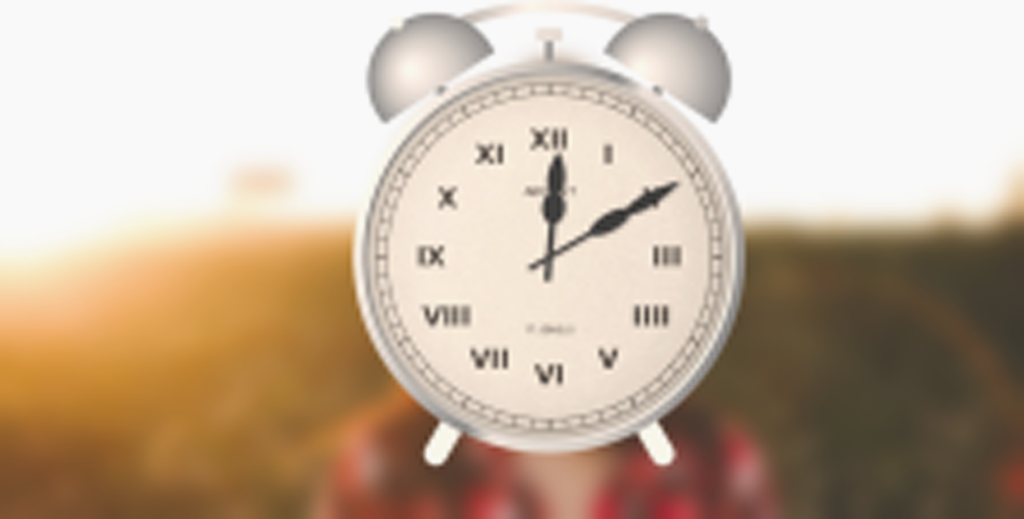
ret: **12:10**
